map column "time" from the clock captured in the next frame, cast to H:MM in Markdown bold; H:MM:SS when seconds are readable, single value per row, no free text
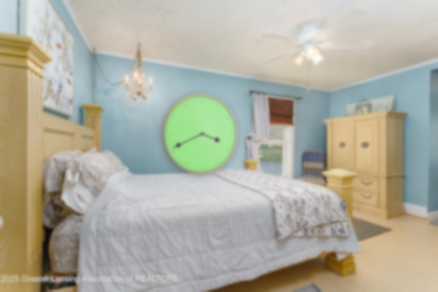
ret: **3:41**
